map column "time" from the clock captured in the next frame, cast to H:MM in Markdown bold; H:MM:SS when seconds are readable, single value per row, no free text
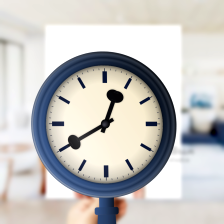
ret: **12:40**
